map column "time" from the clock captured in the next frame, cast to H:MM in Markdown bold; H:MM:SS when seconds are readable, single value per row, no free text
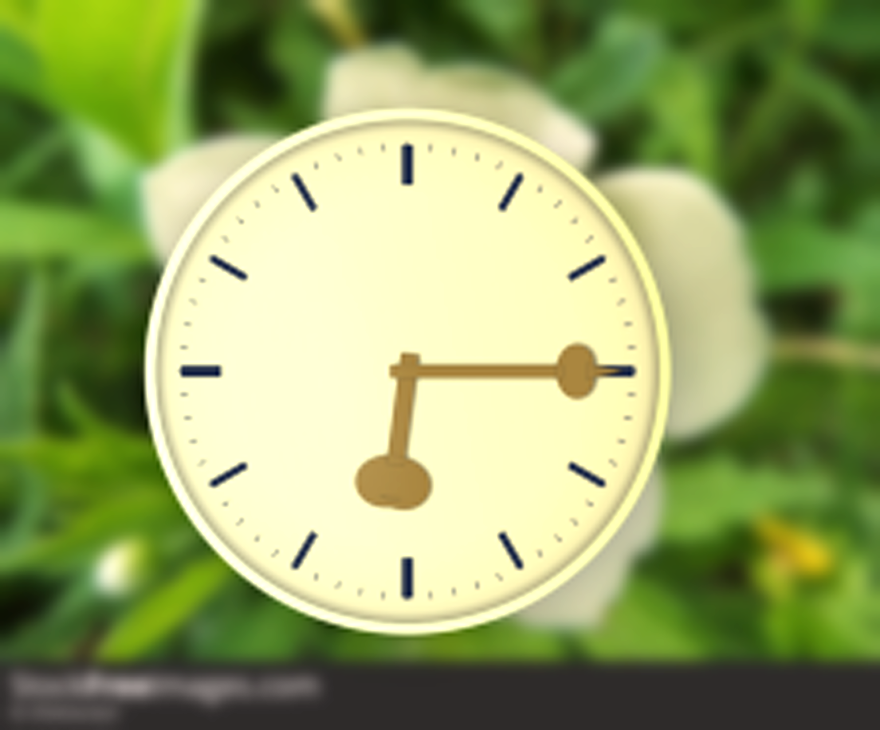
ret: **6:15**
